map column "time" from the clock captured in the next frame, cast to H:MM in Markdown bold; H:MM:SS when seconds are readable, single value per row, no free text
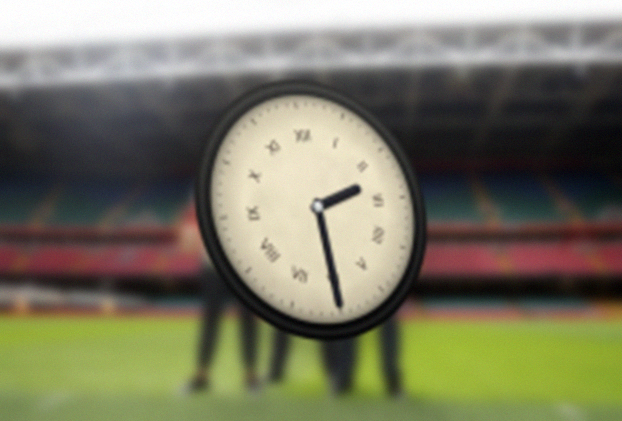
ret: **2:30**
